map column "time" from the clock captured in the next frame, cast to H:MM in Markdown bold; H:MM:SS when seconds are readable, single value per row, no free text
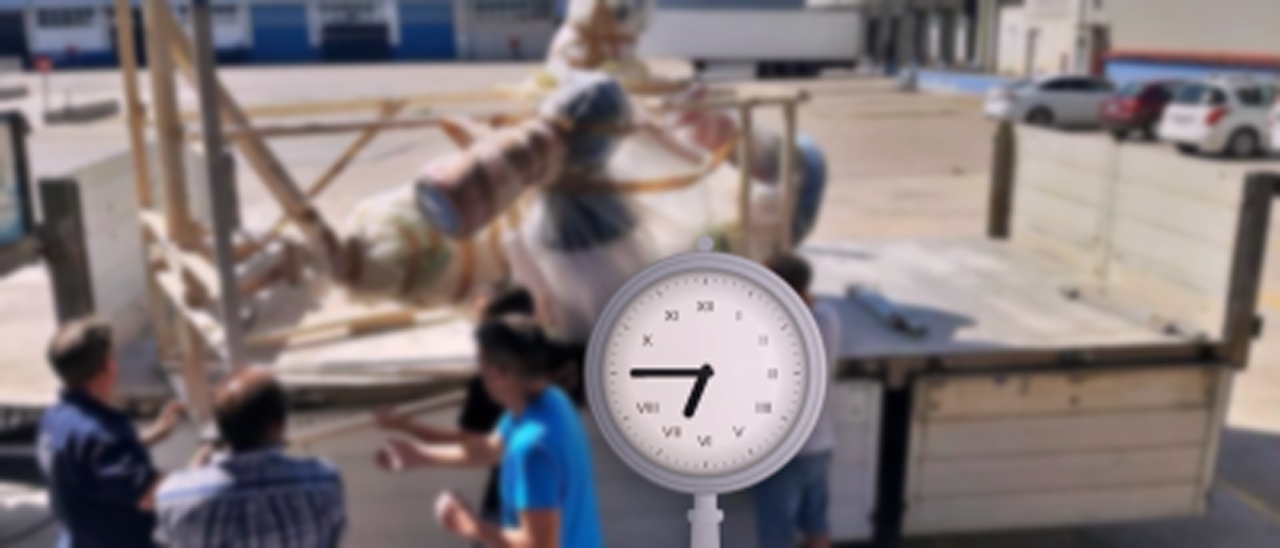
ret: **6:45**
